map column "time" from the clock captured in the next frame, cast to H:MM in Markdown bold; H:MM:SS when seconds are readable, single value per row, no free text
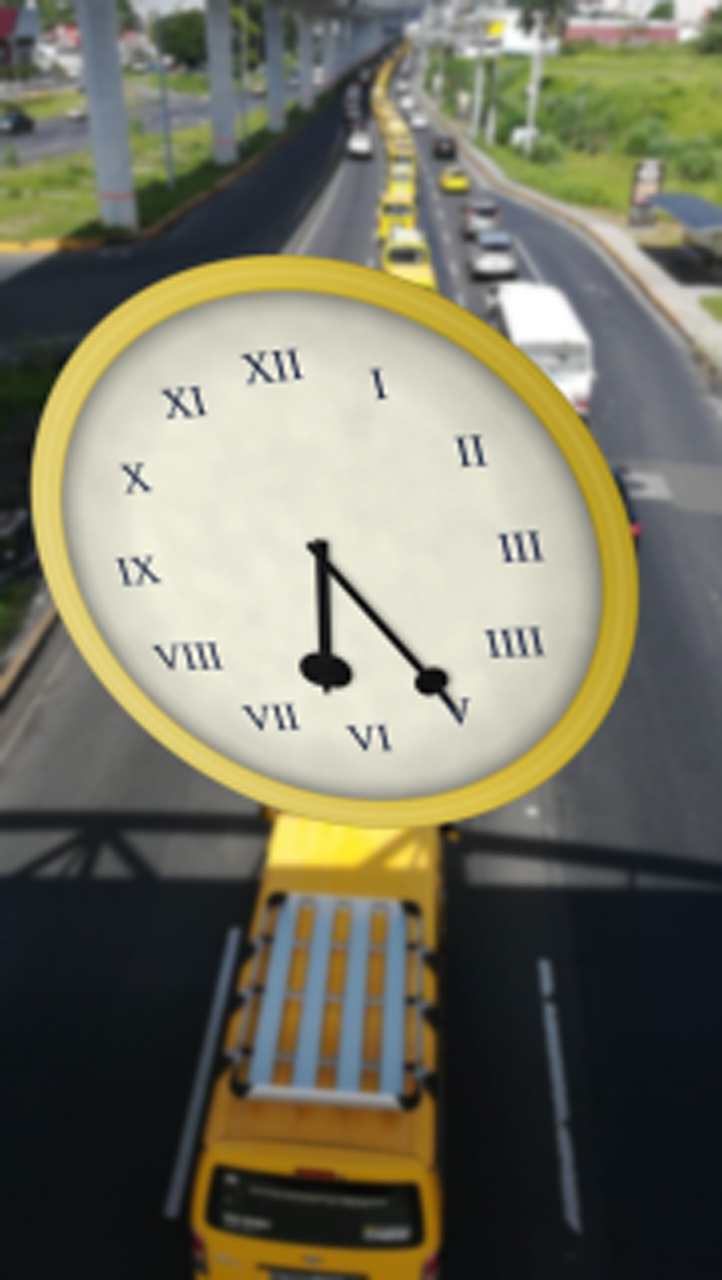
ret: **6:25**
